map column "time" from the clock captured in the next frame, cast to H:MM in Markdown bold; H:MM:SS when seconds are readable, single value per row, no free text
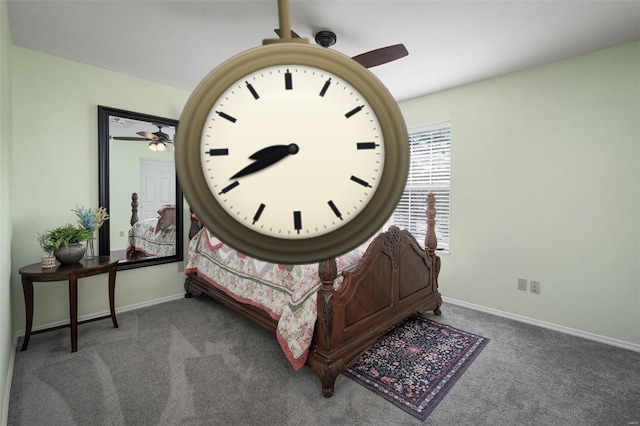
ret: **8:41**
